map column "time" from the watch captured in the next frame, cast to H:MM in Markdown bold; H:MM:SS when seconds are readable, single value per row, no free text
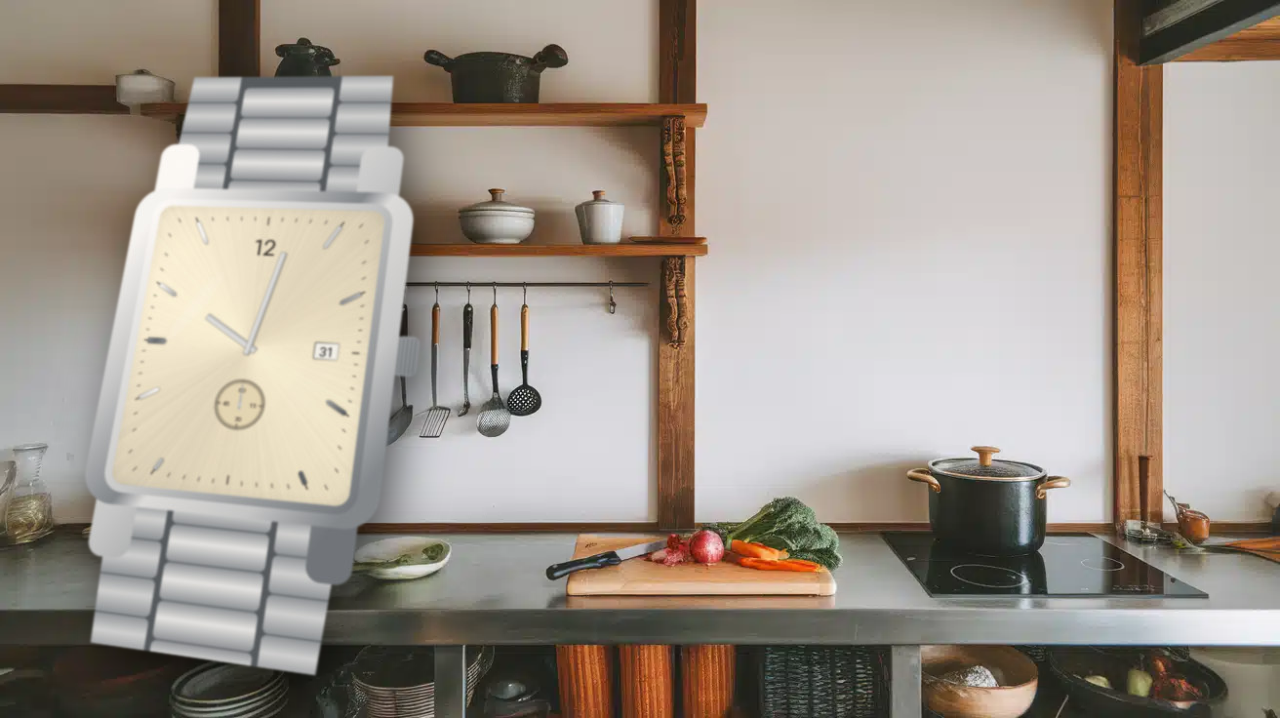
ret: **10:02**
